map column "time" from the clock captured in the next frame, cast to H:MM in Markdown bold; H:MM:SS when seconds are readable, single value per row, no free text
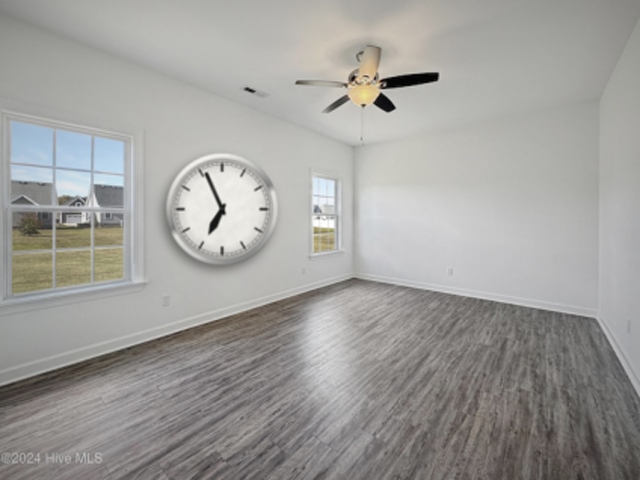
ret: **6:56**
